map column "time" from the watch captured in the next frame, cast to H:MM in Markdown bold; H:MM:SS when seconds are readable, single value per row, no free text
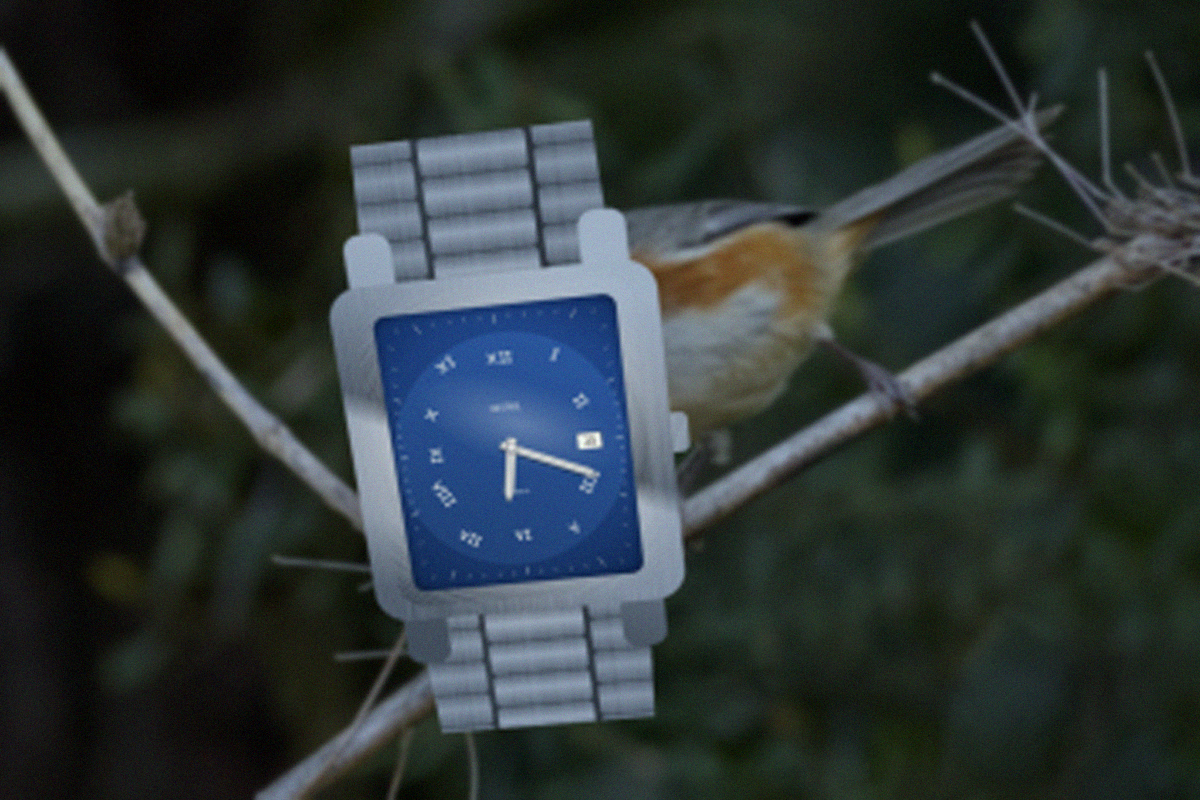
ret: **6:19**
